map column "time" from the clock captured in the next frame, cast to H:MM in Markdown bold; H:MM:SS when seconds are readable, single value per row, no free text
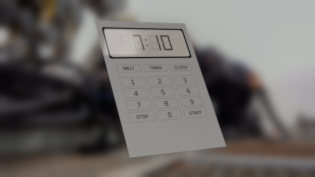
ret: **7:10**
